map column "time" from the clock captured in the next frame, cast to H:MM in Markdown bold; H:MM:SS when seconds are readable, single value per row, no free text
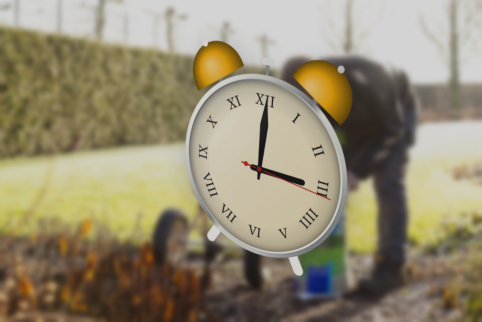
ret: **3:00:16**
